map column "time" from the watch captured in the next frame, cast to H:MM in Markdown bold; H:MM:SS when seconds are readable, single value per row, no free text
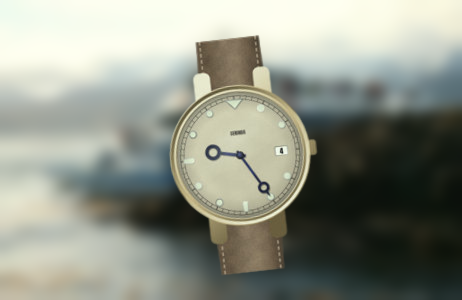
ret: **9:25**
